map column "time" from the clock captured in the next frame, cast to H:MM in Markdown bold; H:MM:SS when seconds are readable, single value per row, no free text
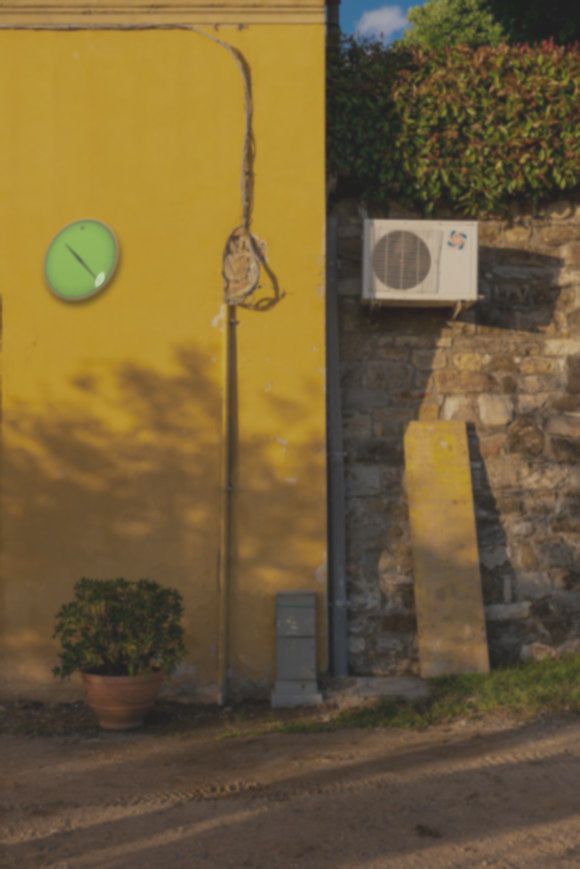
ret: **10:22**
